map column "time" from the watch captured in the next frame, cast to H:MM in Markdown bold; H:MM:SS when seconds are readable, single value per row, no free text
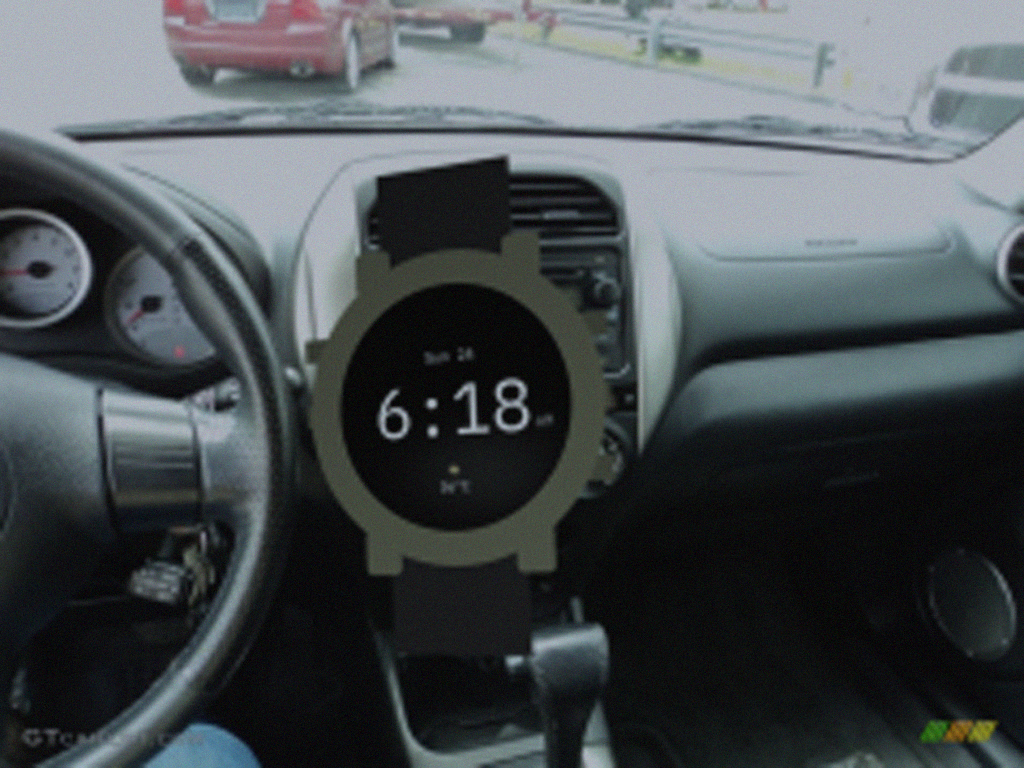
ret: **6:18**
